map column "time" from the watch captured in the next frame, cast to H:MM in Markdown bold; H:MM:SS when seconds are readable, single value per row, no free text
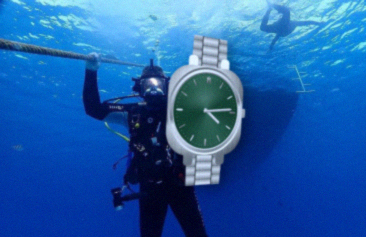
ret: **4:14**
